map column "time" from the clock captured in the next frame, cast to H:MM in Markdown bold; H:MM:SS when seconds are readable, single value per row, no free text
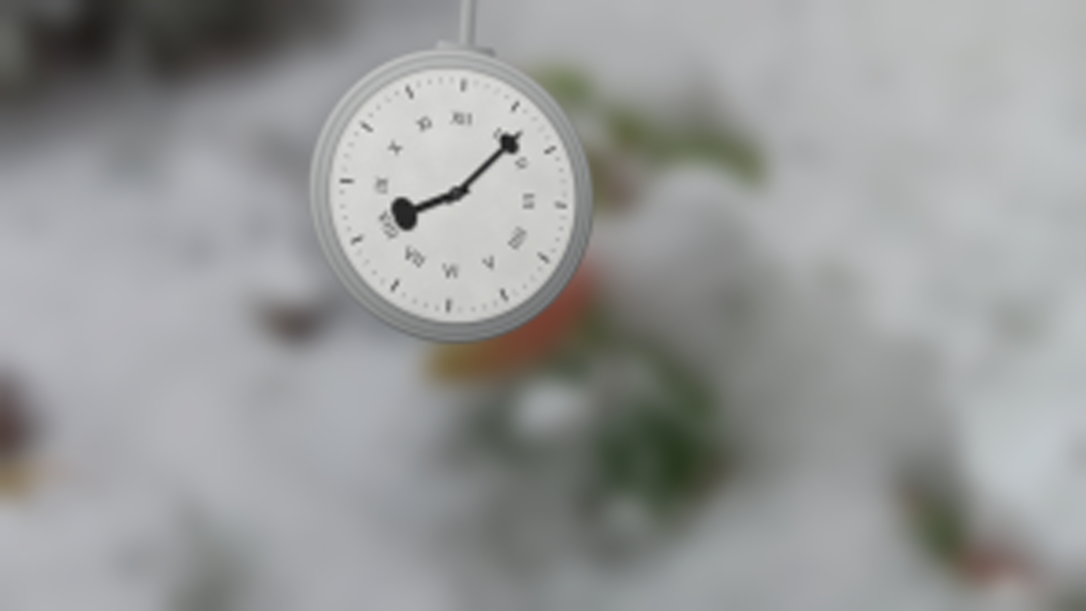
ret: **8:07**
